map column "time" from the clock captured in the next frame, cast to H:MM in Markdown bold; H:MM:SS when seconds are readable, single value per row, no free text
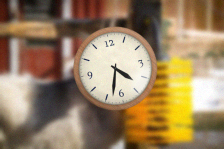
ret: **4:33**
